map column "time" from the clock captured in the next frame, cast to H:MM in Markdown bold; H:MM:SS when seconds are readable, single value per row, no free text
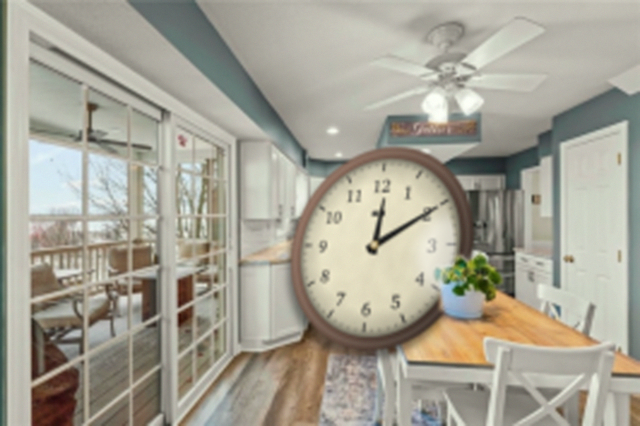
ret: **12:10**
